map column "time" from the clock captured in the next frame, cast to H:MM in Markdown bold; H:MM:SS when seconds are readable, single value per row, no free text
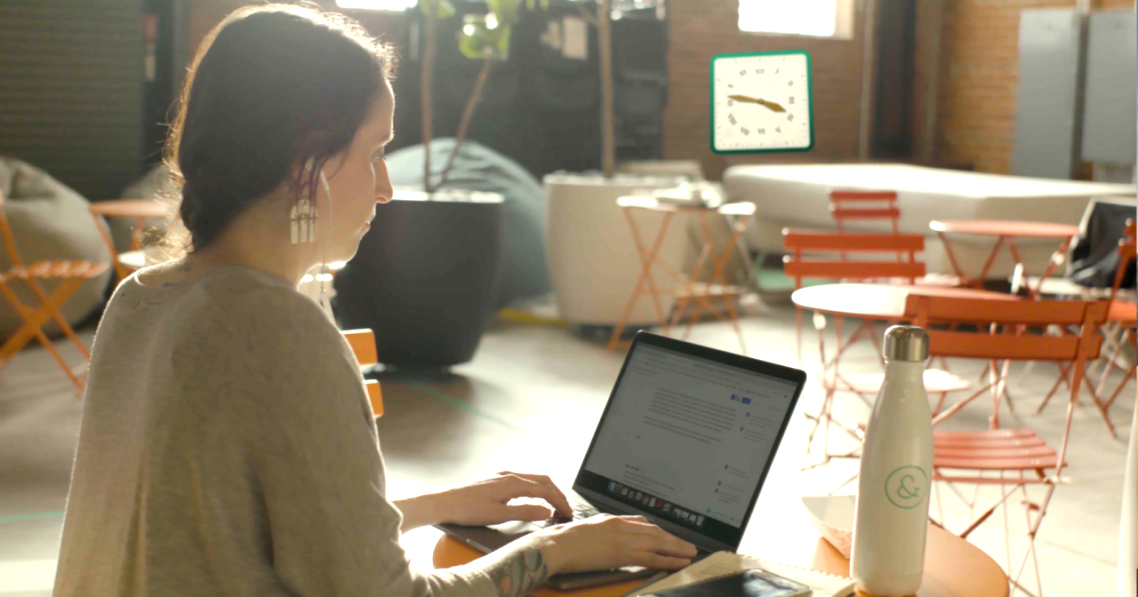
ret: **3:47**
